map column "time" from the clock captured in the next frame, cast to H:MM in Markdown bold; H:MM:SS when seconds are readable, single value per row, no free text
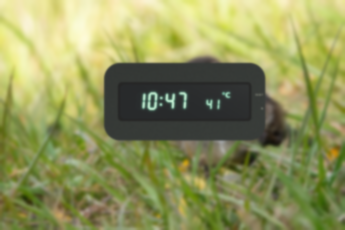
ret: **10:47**
